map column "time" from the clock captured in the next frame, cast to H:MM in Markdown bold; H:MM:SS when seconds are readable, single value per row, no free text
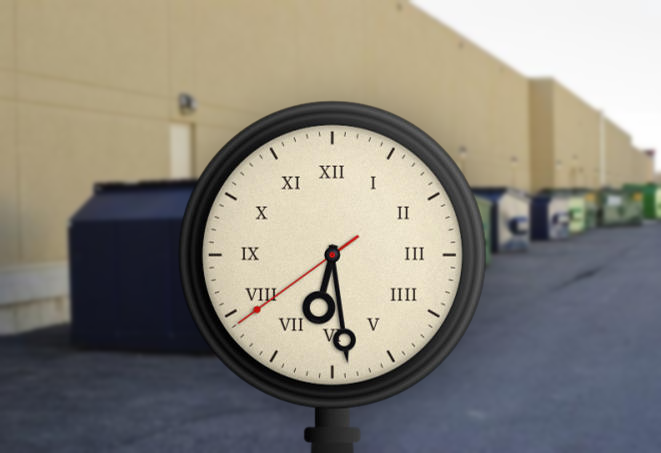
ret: **6:28:39**
